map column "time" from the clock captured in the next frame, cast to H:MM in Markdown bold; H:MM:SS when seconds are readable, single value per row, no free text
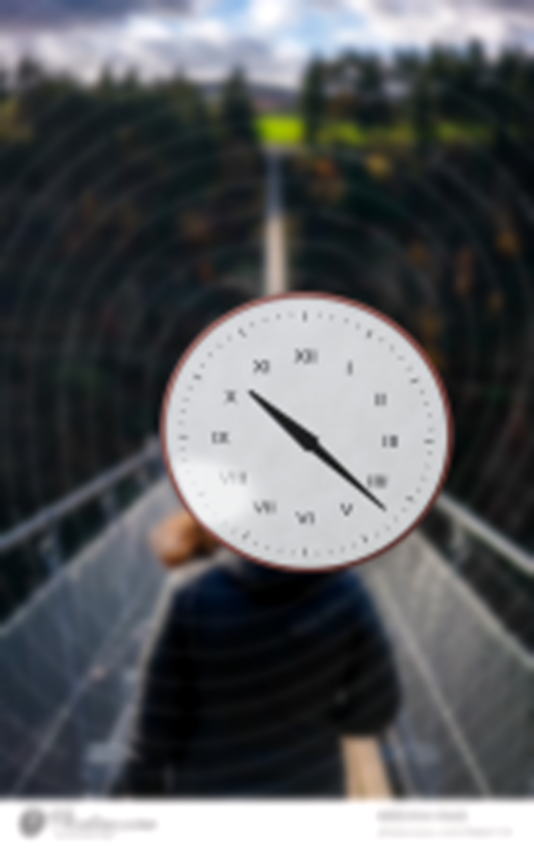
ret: **10:22**
